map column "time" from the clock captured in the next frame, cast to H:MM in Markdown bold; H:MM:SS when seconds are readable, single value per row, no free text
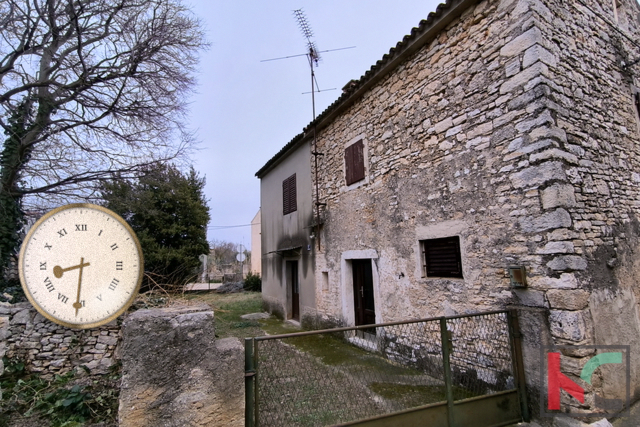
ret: **8:31**
